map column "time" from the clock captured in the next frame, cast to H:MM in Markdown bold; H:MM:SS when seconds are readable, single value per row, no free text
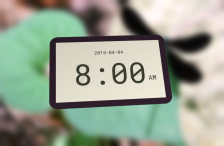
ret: **8:00**
